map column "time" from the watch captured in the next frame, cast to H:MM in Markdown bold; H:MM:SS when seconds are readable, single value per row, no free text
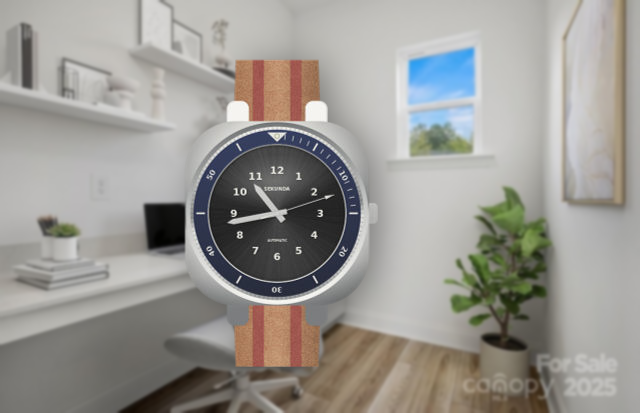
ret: **10:43:12**
